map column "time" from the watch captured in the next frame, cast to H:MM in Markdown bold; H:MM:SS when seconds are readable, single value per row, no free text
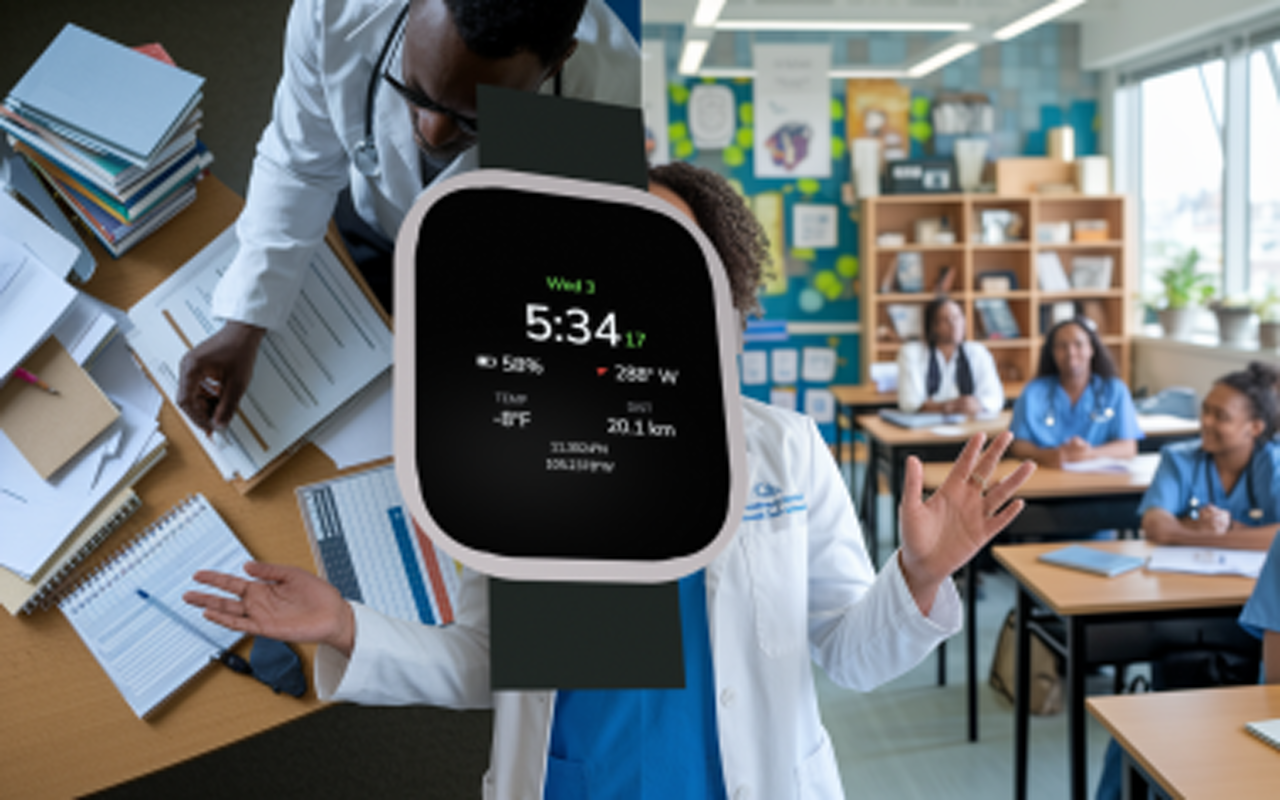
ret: **5:34**
